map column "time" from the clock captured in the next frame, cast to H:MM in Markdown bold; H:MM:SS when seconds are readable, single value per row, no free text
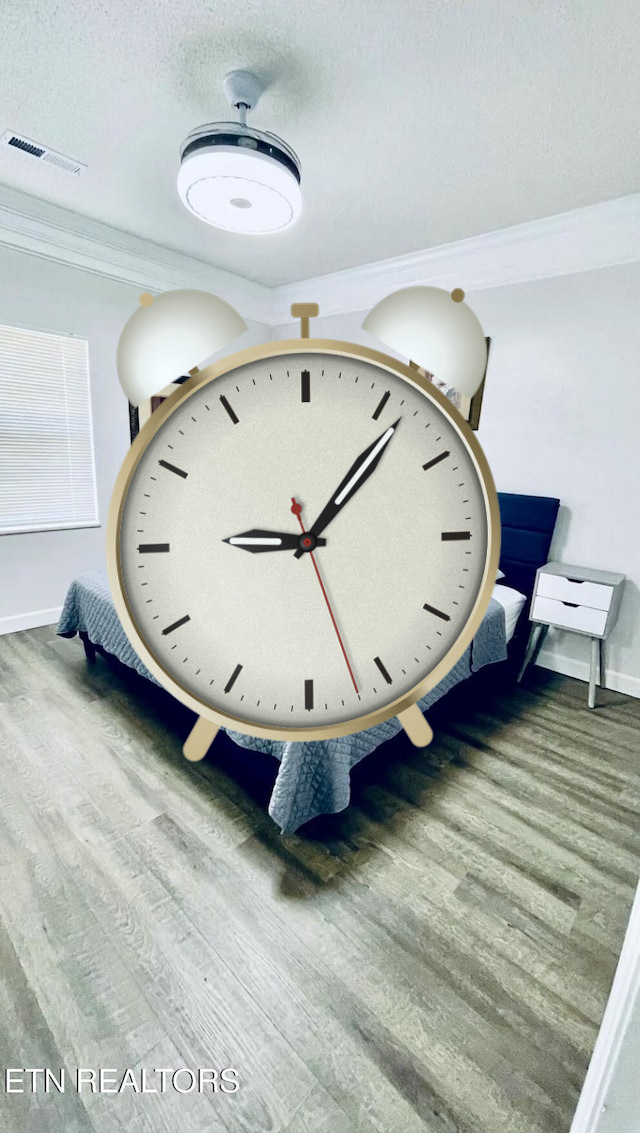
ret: **9:06:27**
